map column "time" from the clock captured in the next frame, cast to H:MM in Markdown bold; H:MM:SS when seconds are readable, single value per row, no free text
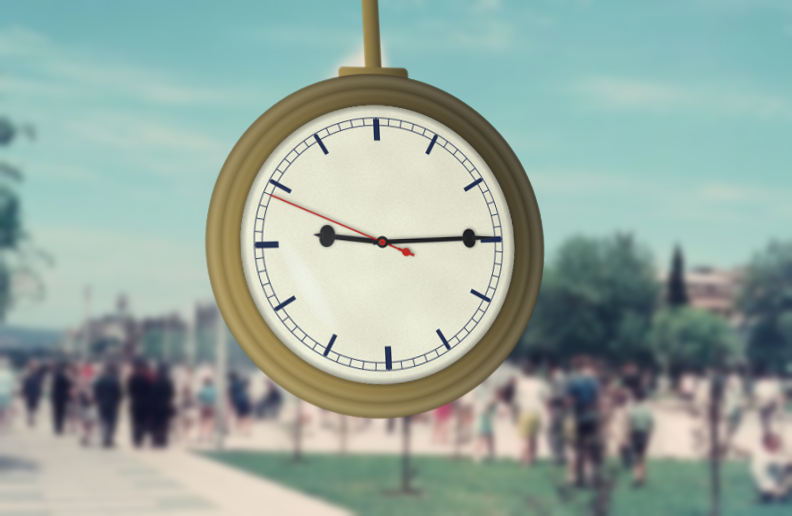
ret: **9:14:49**
